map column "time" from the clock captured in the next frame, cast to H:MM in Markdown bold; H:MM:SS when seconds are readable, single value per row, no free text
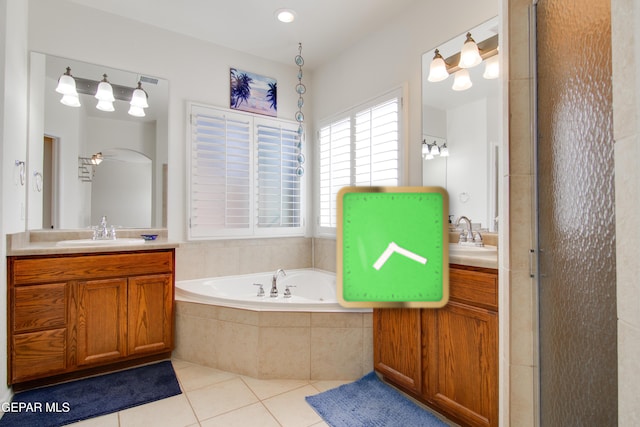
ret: **7:19**
